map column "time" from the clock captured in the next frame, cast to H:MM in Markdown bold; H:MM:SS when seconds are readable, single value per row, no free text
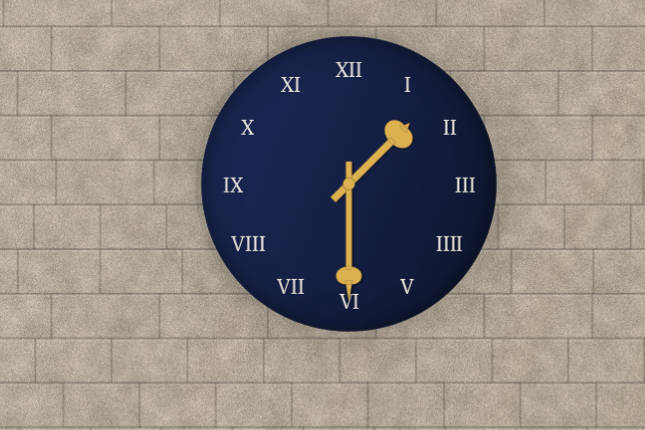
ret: **1:30**
